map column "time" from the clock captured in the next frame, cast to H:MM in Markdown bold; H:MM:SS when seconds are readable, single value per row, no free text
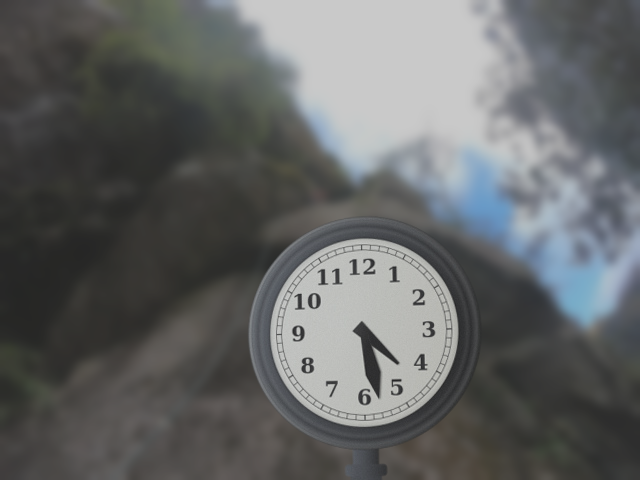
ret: **4:28**
